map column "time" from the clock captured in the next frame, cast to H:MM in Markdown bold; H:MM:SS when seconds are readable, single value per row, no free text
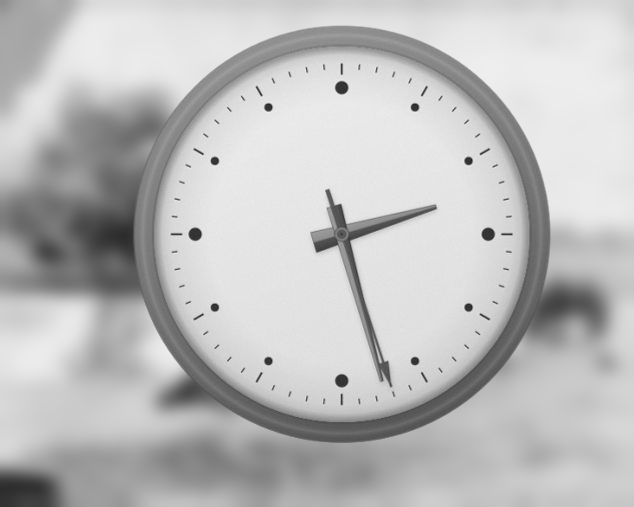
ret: **2:27:27**
